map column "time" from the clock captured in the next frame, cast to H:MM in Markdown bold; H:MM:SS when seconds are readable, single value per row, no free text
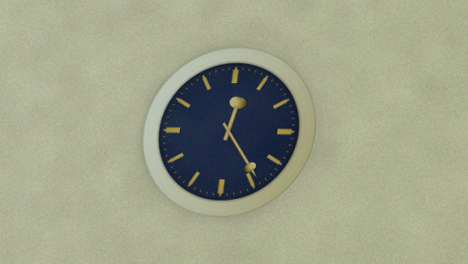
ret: **12:24**
